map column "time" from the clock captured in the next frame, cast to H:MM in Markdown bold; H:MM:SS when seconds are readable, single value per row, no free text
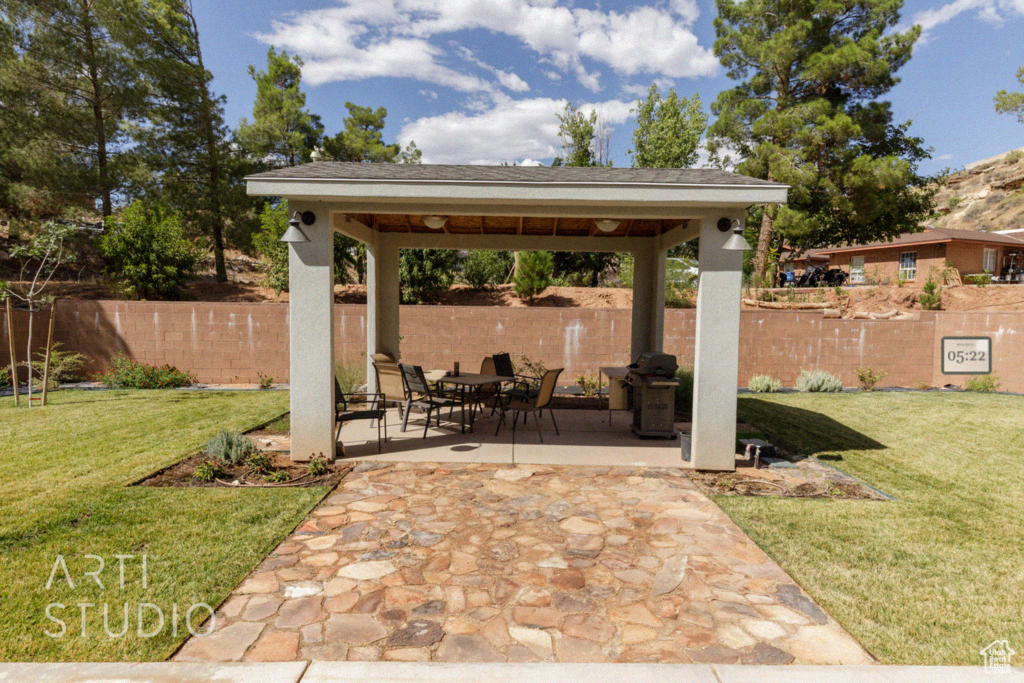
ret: **5:22**
